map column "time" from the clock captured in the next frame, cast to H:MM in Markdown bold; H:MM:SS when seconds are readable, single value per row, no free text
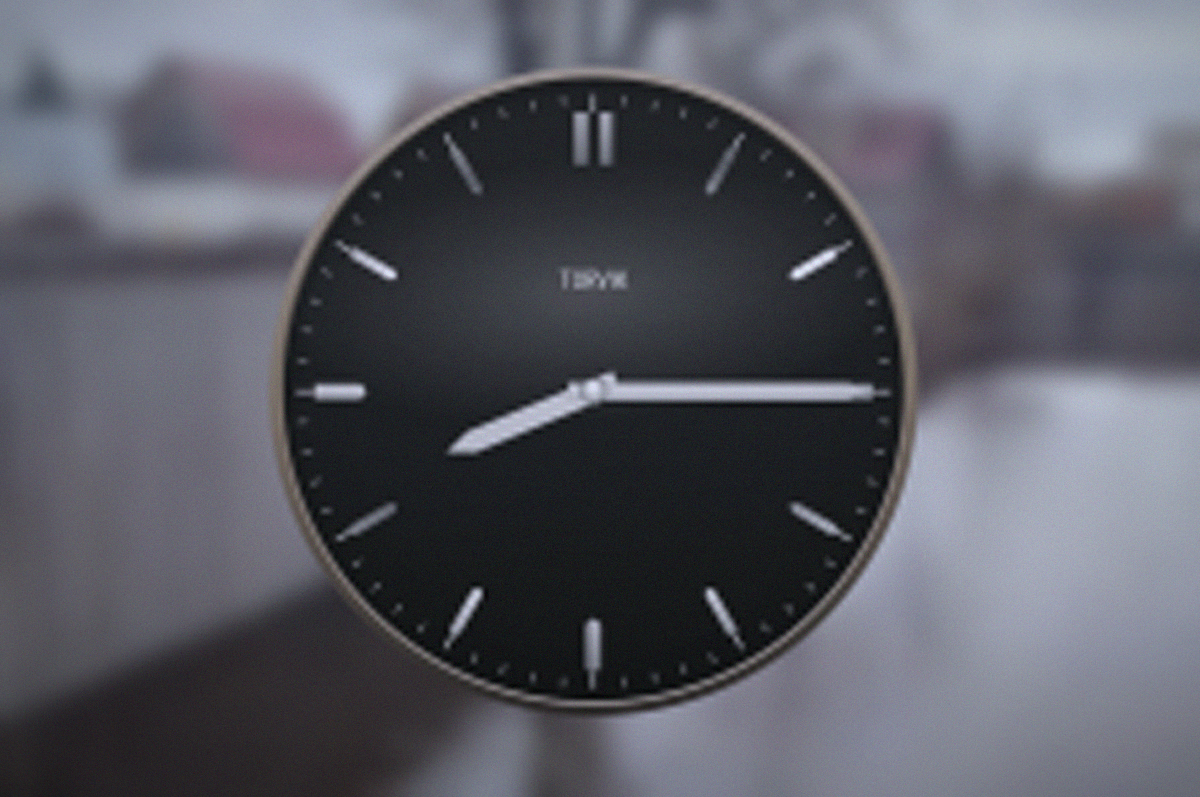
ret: **8:15**
